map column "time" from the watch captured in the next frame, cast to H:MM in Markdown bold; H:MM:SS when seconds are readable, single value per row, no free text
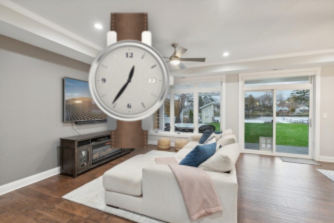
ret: **12:36**
